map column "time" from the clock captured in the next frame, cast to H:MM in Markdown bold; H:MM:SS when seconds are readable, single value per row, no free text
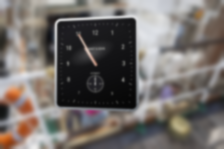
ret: **10:55**
